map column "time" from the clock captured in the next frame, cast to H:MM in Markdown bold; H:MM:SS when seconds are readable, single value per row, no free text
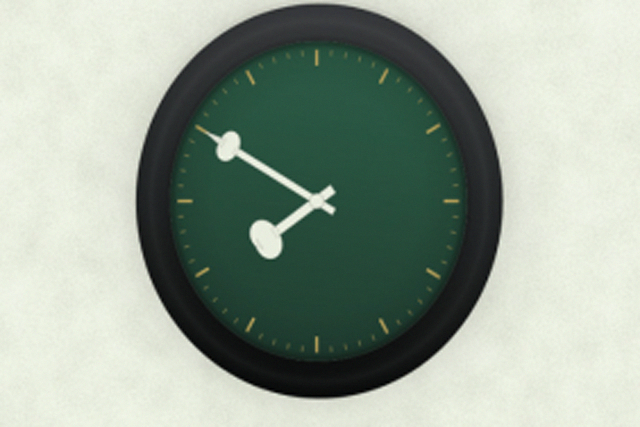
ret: **7:50**
